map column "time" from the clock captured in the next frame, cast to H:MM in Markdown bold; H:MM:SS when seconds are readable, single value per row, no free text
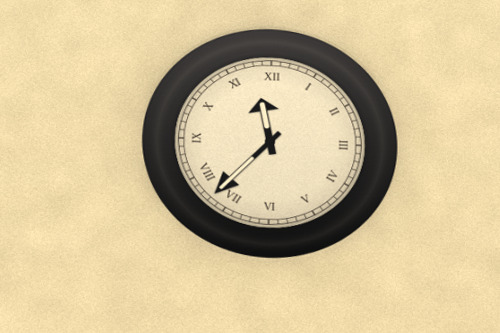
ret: **11:37**
